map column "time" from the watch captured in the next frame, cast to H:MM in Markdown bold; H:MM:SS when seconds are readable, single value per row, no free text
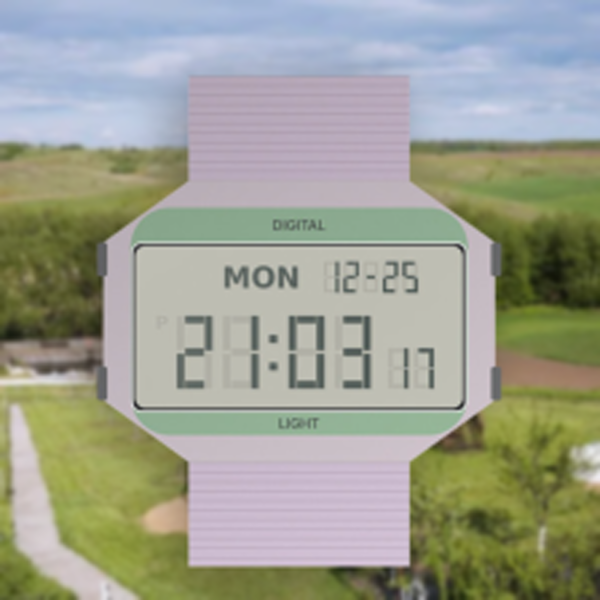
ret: **21:03:17**
